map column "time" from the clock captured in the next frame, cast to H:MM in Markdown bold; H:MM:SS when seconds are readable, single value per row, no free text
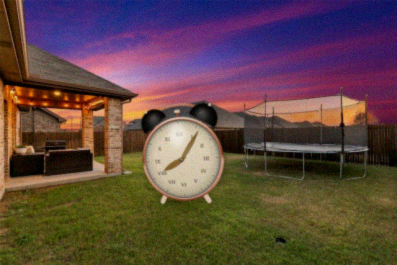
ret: **8:06**
